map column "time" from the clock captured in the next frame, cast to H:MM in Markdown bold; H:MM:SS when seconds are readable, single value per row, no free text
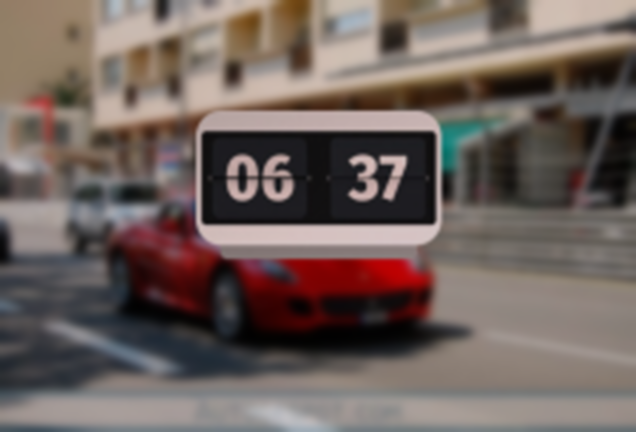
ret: **6:37**
